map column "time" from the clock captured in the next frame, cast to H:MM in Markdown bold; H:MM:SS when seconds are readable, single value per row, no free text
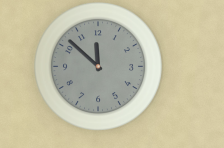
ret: **11:52**
